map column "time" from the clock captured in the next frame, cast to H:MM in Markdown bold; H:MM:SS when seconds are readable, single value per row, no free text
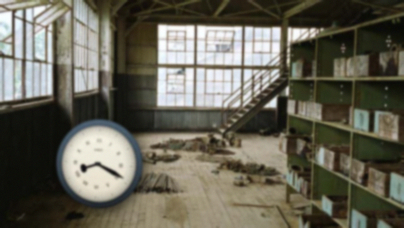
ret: **8:19**
